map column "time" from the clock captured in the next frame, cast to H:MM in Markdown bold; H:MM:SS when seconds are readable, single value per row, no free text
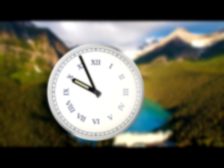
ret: **9:56**
